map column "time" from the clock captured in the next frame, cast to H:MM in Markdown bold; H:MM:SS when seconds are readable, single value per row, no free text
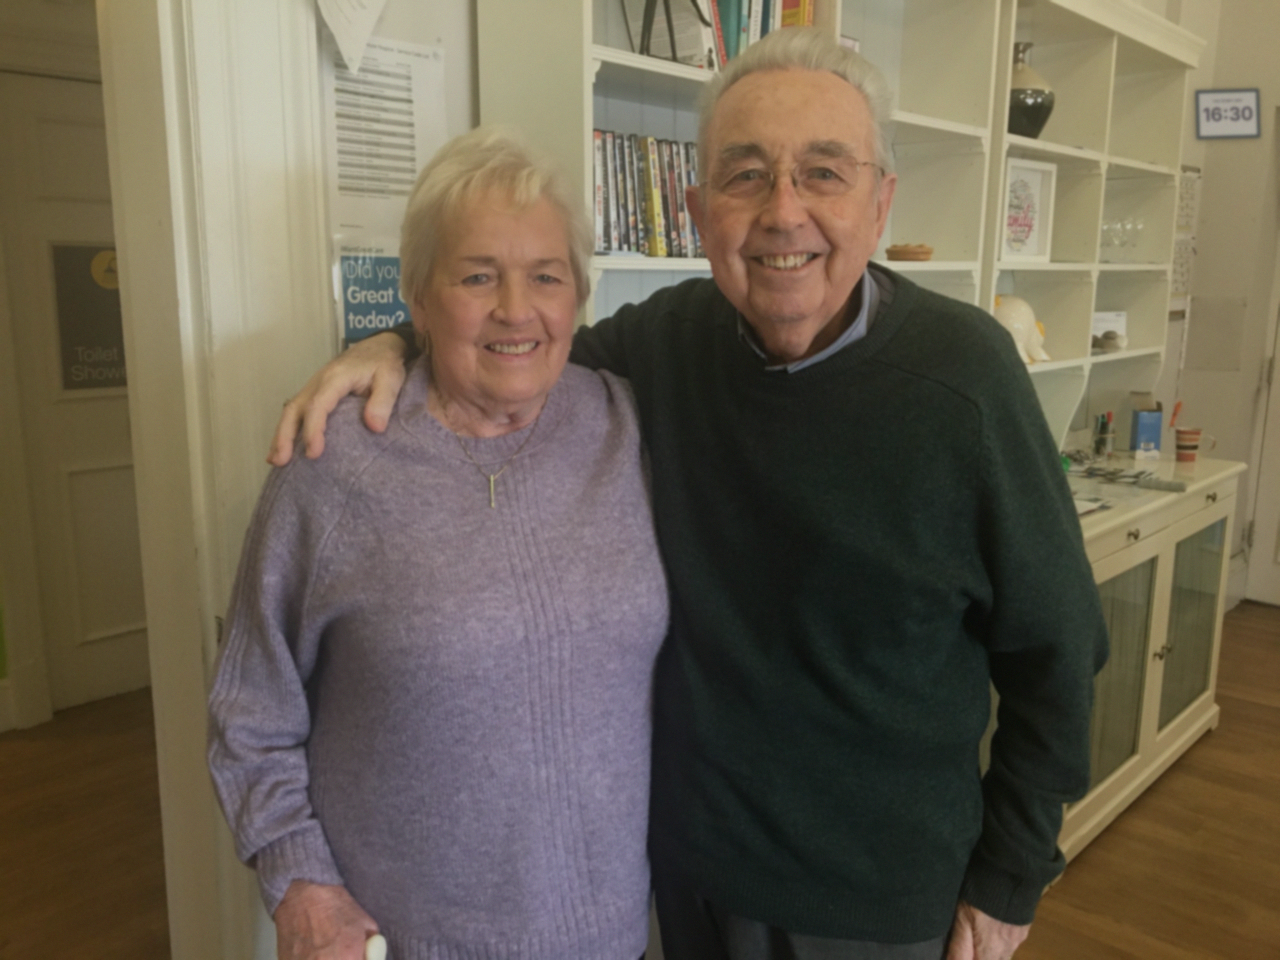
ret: **16:30**
